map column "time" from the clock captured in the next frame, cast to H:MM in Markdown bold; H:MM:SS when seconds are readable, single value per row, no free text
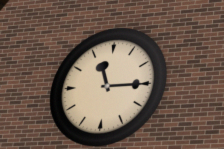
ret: **11:15**
